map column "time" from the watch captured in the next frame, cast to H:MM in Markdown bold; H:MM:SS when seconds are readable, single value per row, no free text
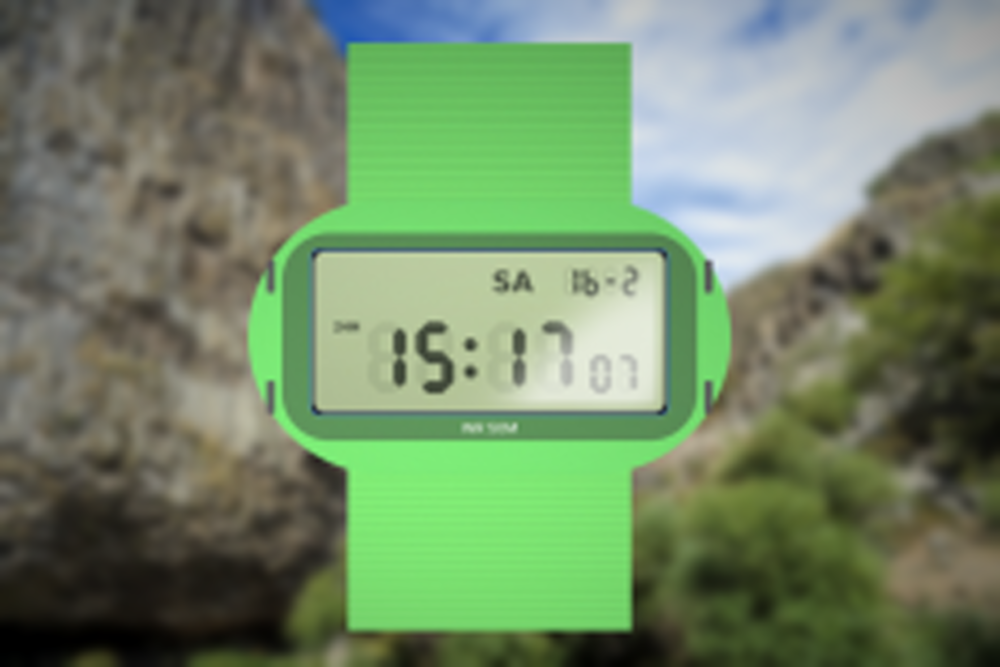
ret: **15:17:07**
